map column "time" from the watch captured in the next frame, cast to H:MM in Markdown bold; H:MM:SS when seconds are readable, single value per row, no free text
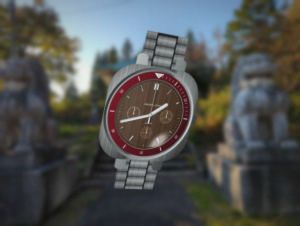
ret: **1:42**
